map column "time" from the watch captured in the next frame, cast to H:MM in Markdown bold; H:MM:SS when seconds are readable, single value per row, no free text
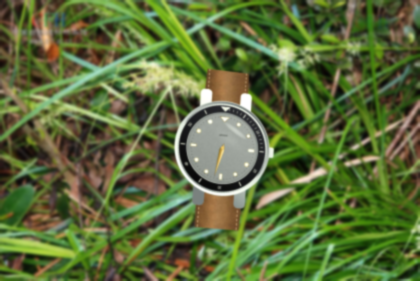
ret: **6:32**
